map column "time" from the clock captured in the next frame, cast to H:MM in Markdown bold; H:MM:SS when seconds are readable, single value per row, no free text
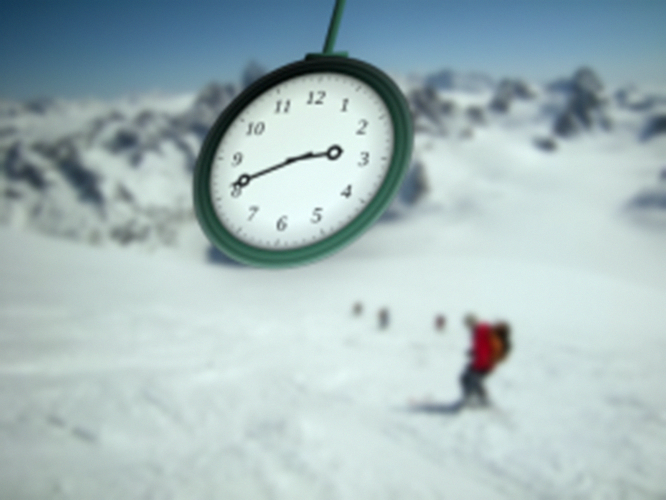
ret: **2:41**
